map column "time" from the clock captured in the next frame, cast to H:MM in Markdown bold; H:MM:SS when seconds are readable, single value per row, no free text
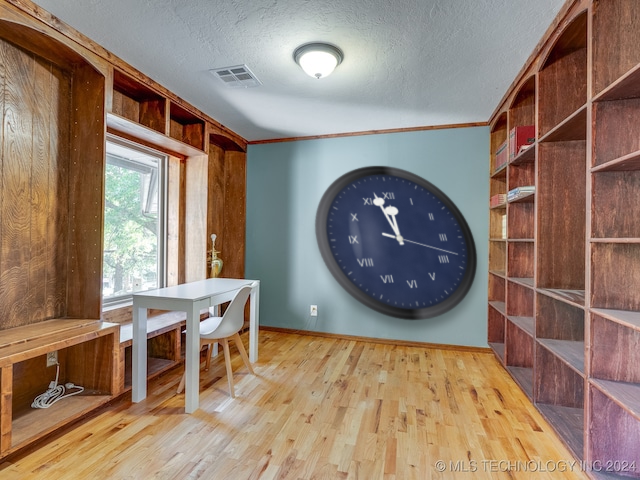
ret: **11:57:18**
